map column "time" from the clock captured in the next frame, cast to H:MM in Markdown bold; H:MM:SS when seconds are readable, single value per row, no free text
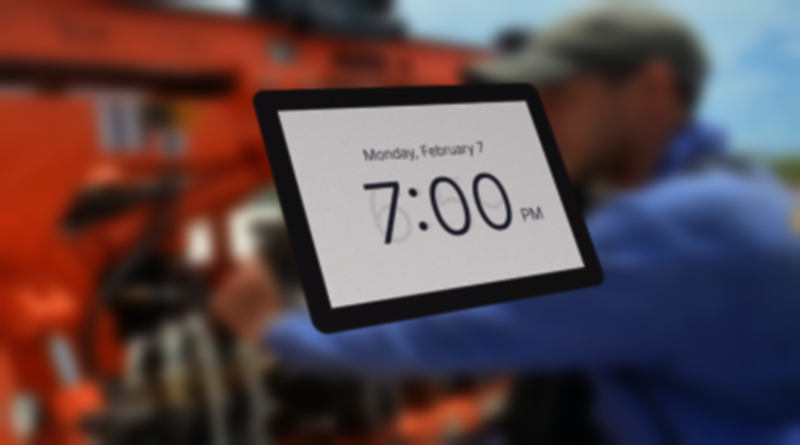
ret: **7:00**
